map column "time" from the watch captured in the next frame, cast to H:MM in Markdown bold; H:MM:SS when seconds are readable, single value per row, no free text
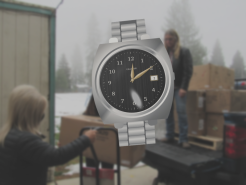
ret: **12:10**
